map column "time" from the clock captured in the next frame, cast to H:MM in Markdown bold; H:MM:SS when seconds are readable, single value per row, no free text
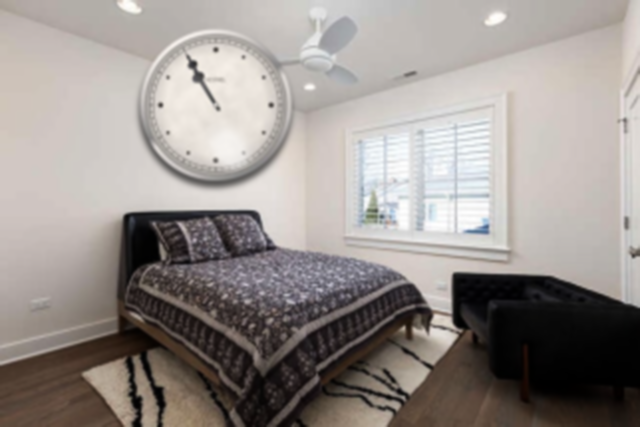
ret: **10:55**
